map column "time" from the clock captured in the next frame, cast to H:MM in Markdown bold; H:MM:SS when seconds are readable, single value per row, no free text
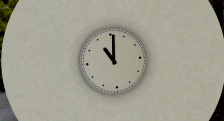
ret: **11:01**
